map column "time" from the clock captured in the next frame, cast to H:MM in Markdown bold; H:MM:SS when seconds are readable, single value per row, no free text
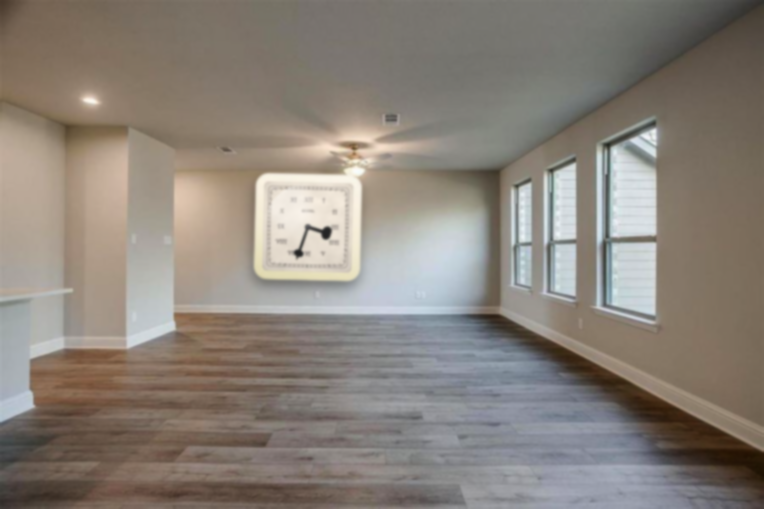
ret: **3:33**
